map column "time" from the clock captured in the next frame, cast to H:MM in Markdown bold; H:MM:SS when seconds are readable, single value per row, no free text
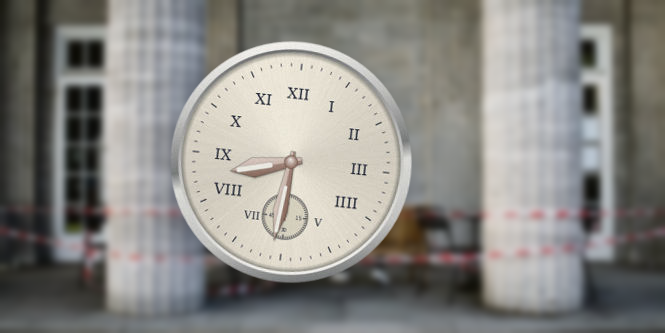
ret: **8:31**
